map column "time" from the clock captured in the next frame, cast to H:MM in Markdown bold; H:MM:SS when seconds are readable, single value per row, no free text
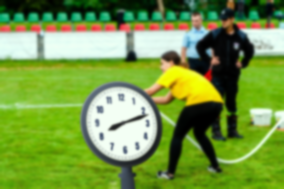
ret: **8:12**
